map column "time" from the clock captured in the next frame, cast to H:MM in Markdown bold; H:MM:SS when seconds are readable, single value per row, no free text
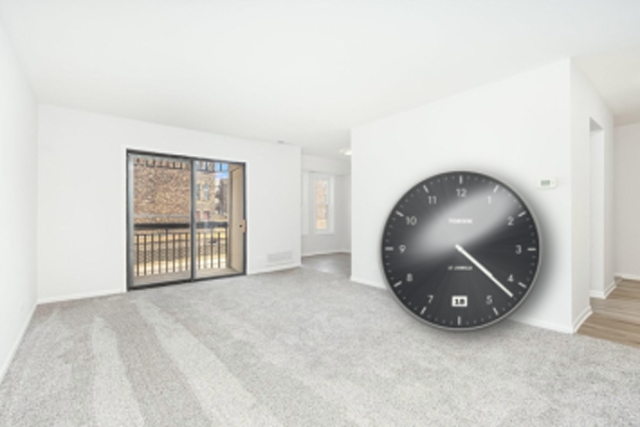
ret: **4:22**
